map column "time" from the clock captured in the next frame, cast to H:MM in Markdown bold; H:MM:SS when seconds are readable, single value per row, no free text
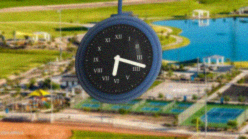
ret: **6:18**
